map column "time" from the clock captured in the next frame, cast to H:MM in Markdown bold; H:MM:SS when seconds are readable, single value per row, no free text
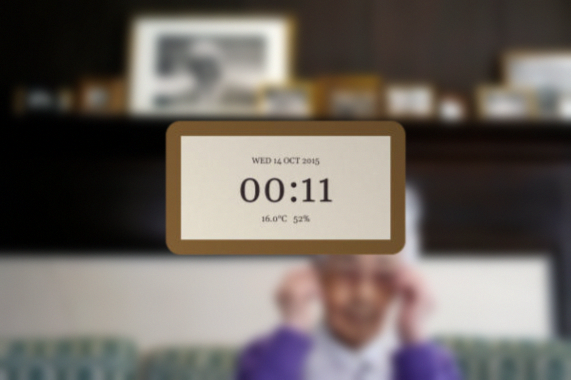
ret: **0:11**
